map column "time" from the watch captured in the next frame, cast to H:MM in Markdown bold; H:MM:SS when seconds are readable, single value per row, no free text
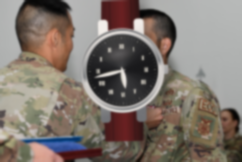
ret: **5:43**
